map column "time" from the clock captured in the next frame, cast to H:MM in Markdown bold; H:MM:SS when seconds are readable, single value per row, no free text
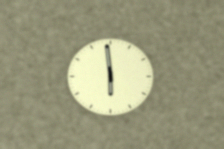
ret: **5:59**
